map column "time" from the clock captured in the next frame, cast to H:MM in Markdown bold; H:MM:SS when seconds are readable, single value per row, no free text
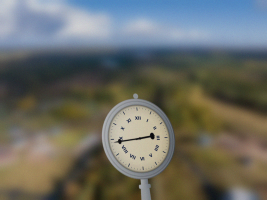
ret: **2:44**
